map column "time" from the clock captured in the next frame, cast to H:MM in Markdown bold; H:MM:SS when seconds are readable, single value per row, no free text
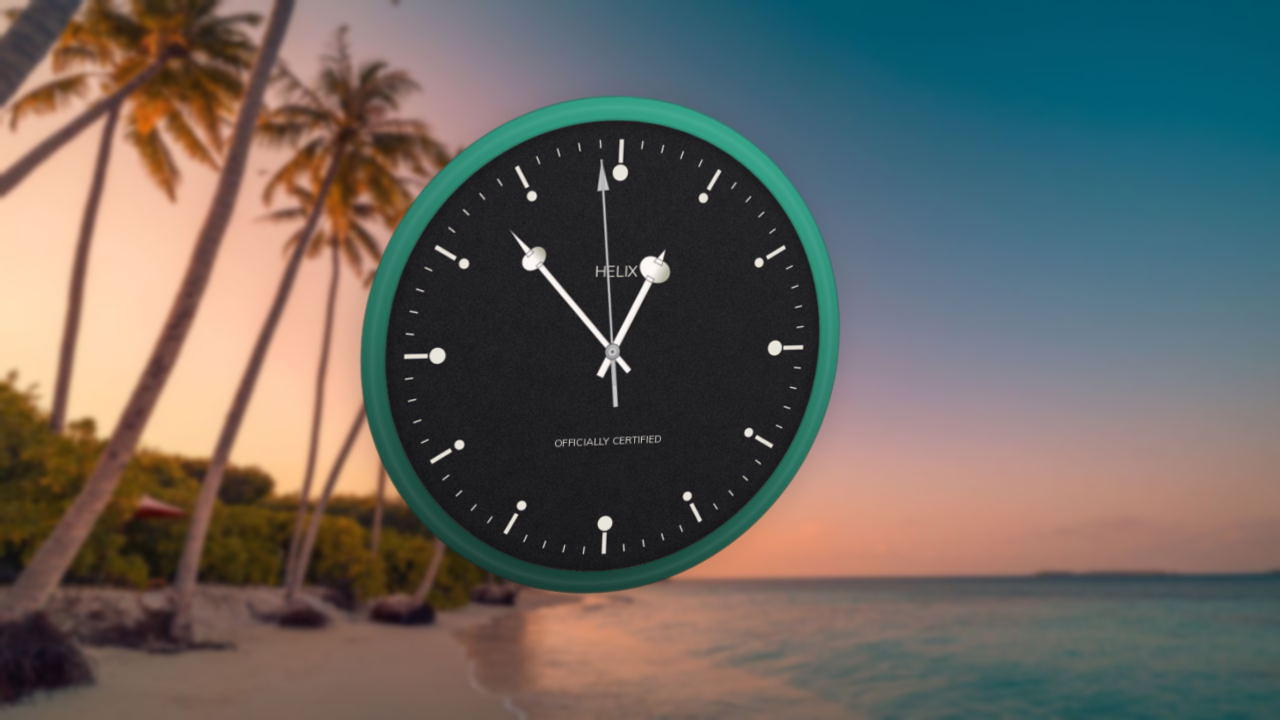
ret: **12:52:59**
